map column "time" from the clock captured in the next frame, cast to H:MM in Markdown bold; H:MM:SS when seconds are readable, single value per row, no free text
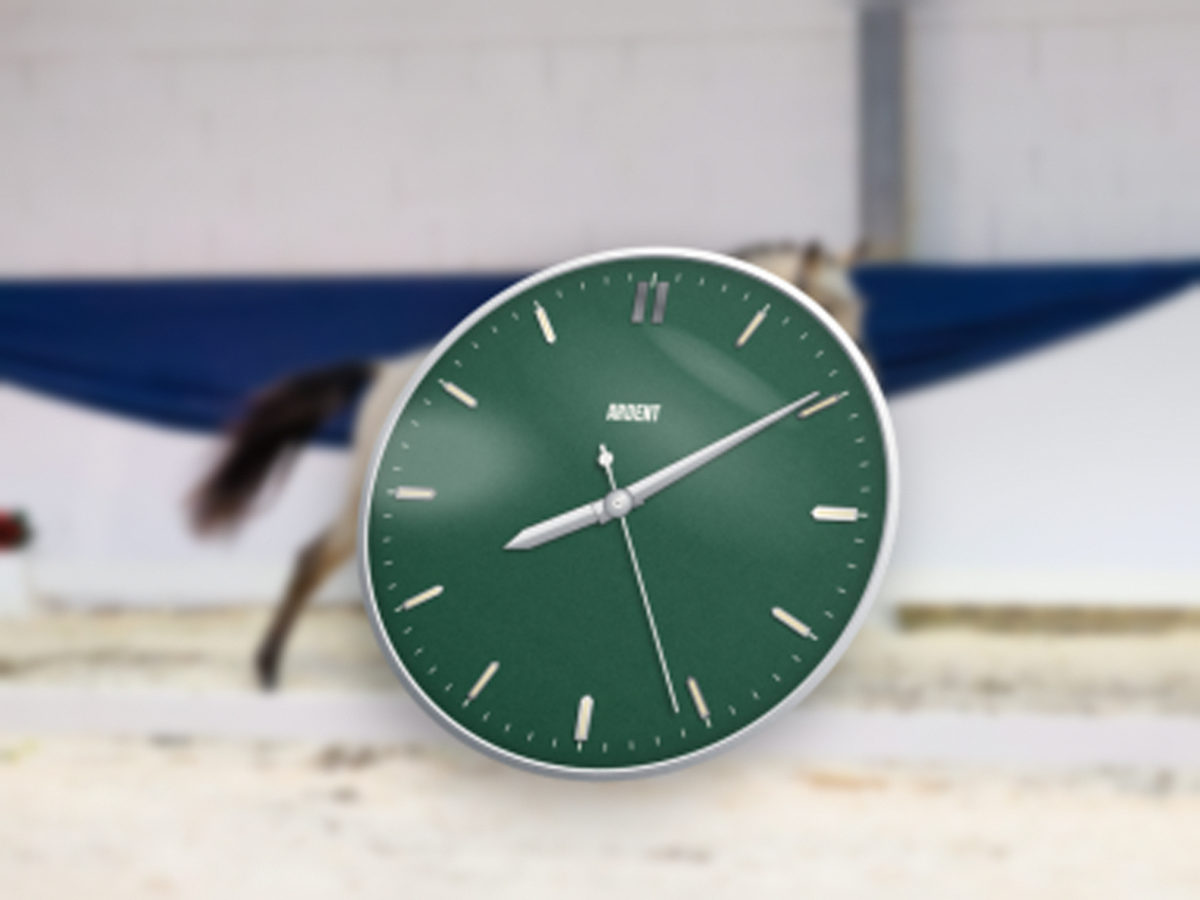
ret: **8:09:26**
